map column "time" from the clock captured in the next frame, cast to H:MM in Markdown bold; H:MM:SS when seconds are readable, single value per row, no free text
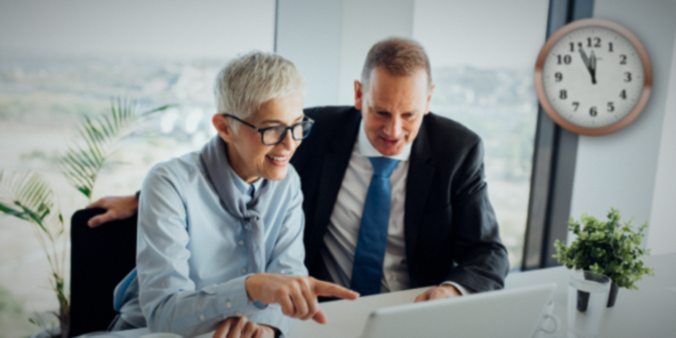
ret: **11:56**
